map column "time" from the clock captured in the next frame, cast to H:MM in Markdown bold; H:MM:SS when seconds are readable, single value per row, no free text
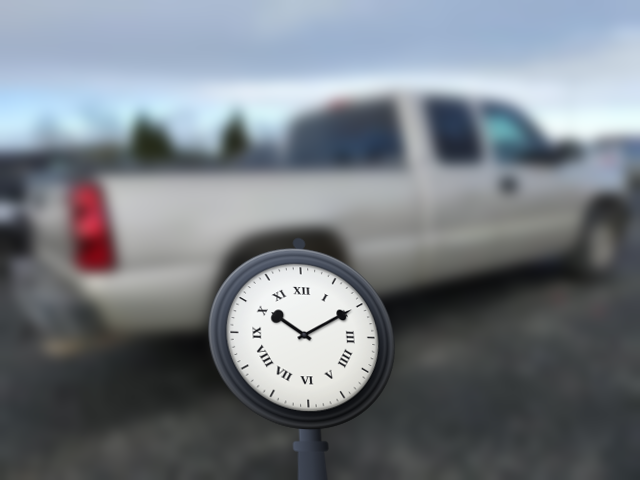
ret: **10:10**
